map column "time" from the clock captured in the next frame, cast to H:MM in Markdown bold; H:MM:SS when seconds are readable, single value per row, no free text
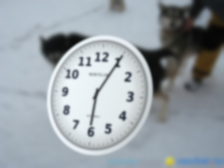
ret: **6:05**
